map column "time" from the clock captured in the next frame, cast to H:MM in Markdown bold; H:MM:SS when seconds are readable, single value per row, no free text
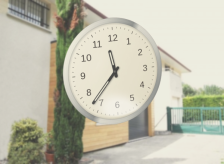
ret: **11:37**
